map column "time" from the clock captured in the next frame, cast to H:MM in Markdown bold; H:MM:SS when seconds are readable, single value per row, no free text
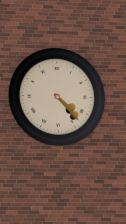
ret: **4:23**
